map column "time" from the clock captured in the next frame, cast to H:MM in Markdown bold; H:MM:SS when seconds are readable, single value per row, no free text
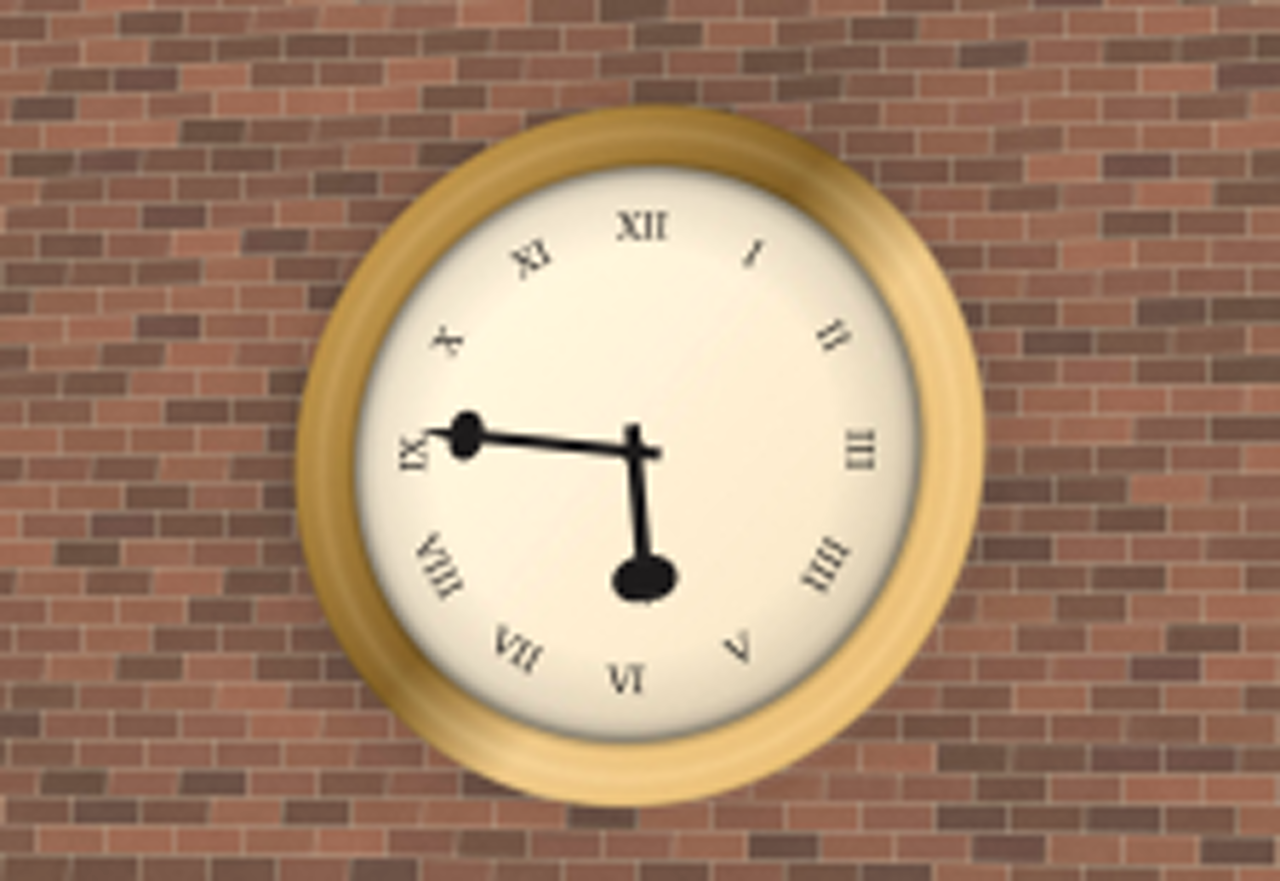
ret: **5:46**
